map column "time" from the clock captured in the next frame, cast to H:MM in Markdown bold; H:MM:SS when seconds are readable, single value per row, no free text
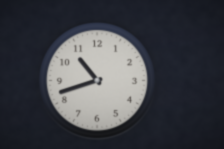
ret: **10:42**
